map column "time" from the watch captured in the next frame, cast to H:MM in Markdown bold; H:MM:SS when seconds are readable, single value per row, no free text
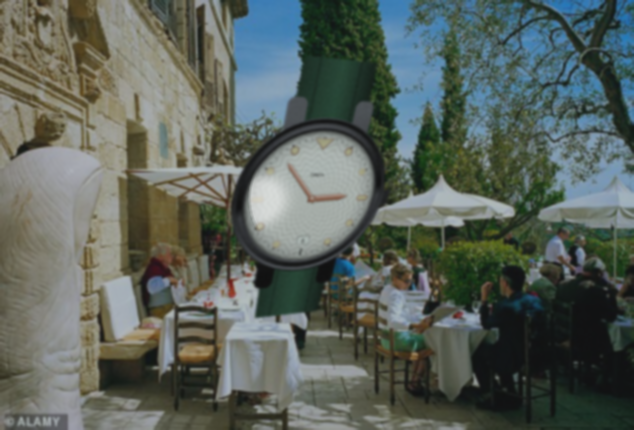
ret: **2:53**
